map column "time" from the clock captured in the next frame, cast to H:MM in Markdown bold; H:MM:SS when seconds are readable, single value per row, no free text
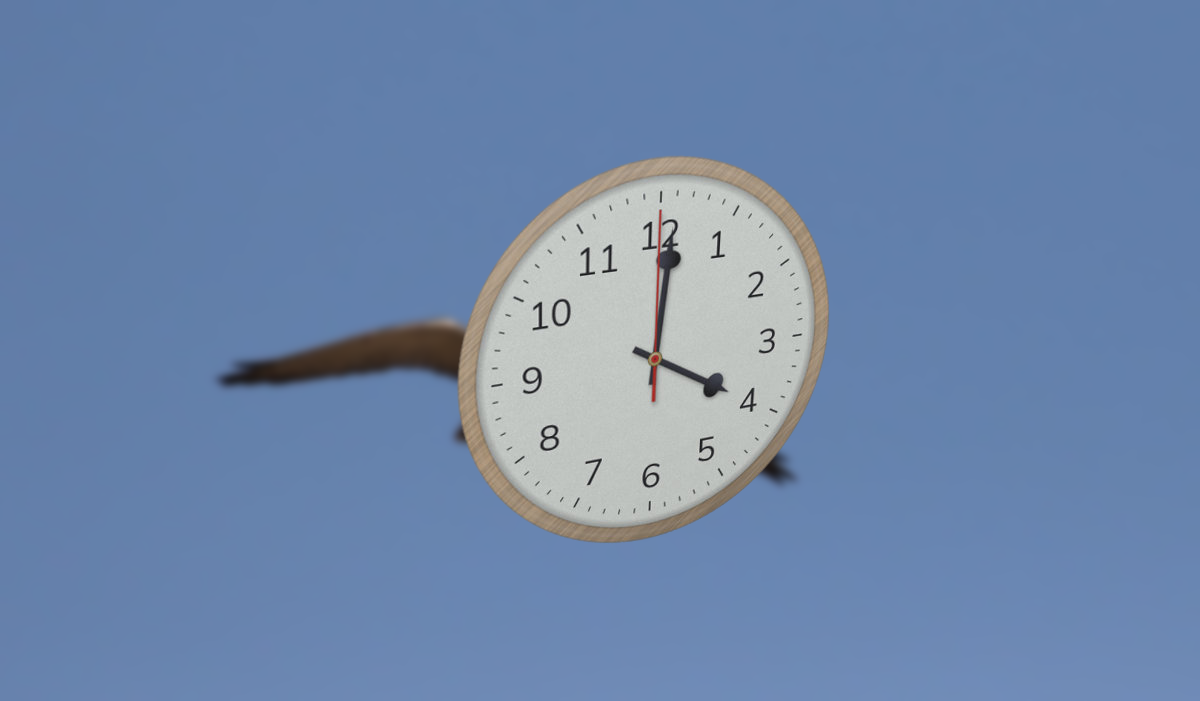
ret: **4:01:00**
